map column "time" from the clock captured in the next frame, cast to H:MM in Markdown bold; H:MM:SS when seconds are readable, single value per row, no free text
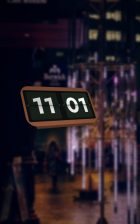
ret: **11:01**
